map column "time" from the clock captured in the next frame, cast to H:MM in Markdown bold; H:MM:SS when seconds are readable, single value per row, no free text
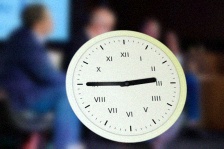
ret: **2:45**
